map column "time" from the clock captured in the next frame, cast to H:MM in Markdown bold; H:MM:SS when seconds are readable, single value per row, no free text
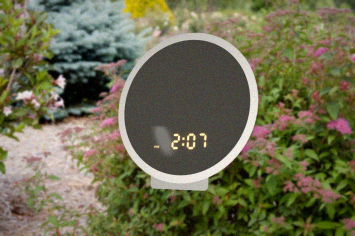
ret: **2:07**
